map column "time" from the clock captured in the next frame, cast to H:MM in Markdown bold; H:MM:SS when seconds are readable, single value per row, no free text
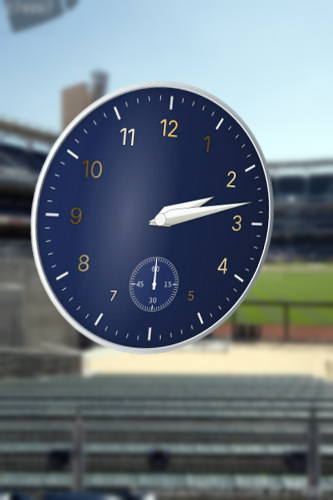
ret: **2:13**
